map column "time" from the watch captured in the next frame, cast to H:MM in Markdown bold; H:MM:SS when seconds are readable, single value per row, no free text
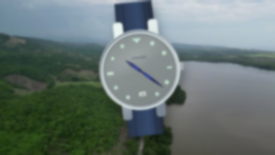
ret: **10:22**
